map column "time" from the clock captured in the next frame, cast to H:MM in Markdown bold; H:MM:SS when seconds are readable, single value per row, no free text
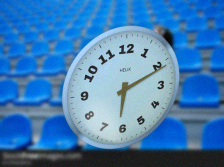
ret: **6:11**
